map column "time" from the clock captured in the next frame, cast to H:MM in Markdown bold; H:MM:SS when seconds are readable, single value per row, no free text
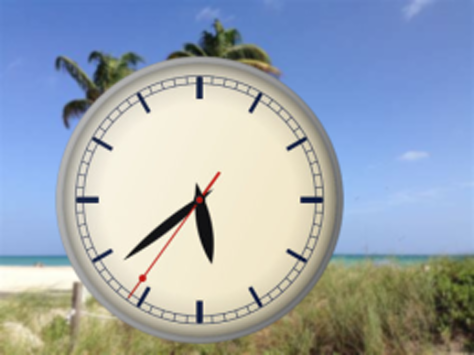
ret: **5:38:36**
